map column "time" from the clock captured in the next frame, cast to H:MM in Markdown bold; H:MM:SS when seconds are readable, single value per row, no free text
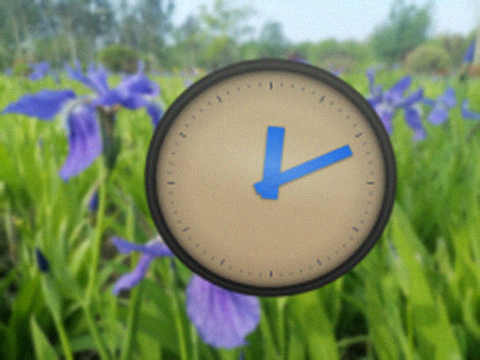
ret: **12:11**
